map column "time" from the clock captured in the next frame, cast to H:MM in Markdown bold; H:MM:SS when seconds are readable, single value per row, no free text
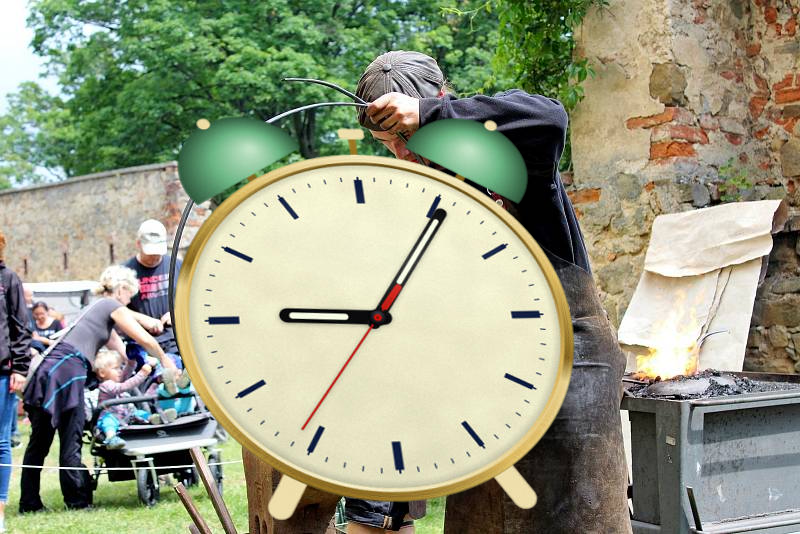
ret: **9:05:36**
